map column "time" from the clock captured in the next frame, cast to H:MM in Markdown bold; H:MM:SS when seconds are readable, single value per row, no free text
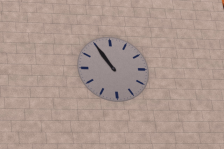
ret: **10:55**
